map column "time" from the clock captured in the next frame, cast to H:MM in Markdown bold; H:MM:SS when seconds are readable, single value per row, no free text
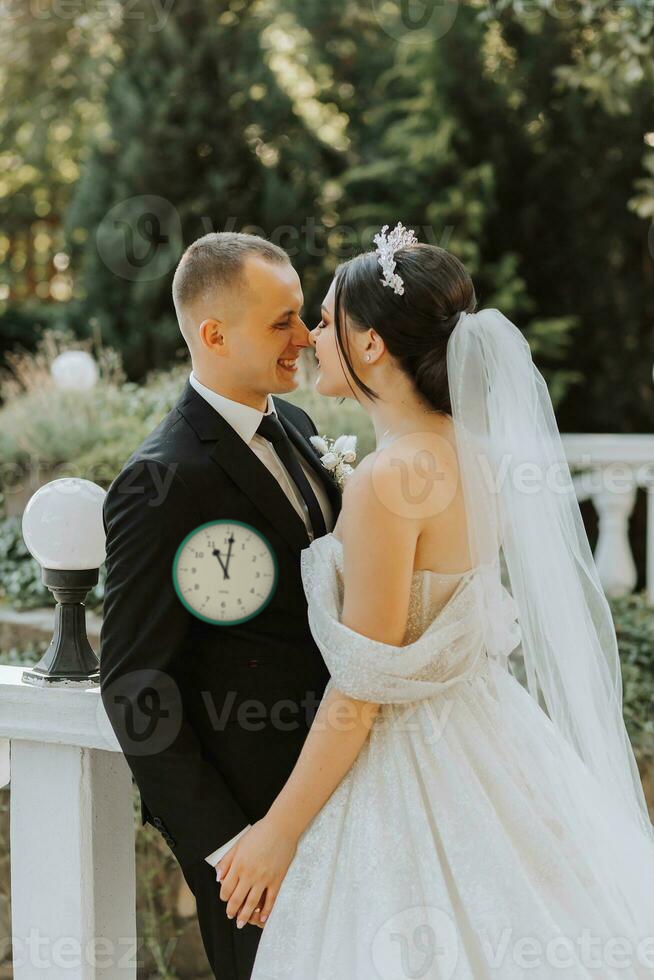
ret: **11:01**
